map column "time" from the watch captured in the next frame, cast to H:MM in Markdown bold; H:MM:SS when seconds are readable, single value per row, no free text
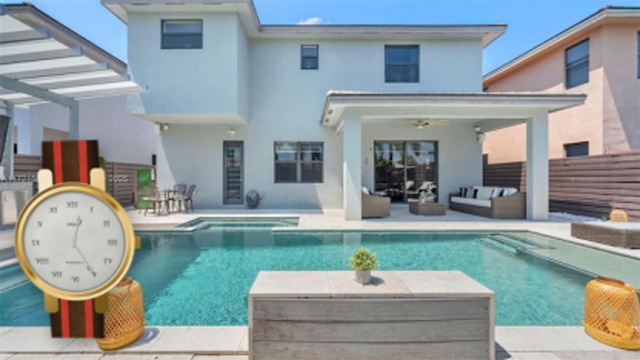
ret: **12:25**
